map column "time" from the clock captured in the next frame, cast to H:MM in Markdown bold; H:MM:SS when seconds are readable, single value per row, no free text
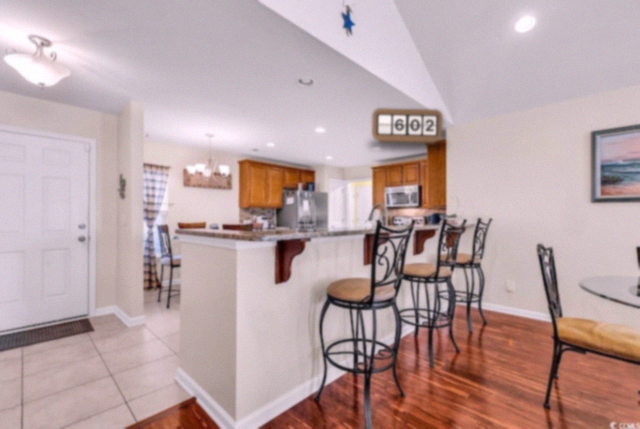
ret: **6:02**
